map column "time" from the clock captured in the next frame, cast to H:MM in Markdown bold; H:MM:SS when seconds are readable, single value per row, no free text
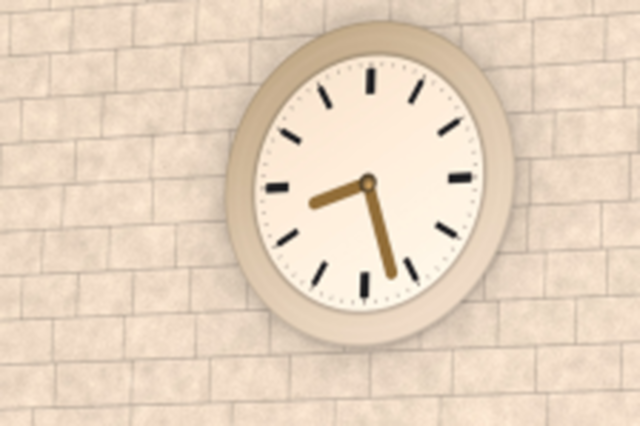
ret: **8:27**
